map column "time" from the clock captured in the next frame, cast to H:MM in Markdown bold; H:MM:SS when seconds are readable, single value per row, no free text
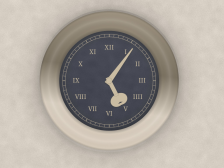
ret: **5:06**
